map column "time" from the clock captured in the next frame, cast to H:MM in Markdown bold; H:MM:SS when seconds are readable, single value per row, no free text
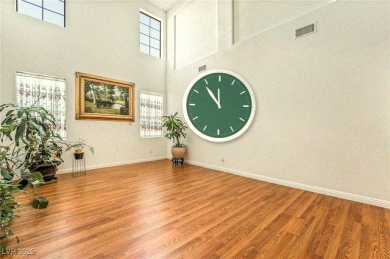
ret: **11:54**
